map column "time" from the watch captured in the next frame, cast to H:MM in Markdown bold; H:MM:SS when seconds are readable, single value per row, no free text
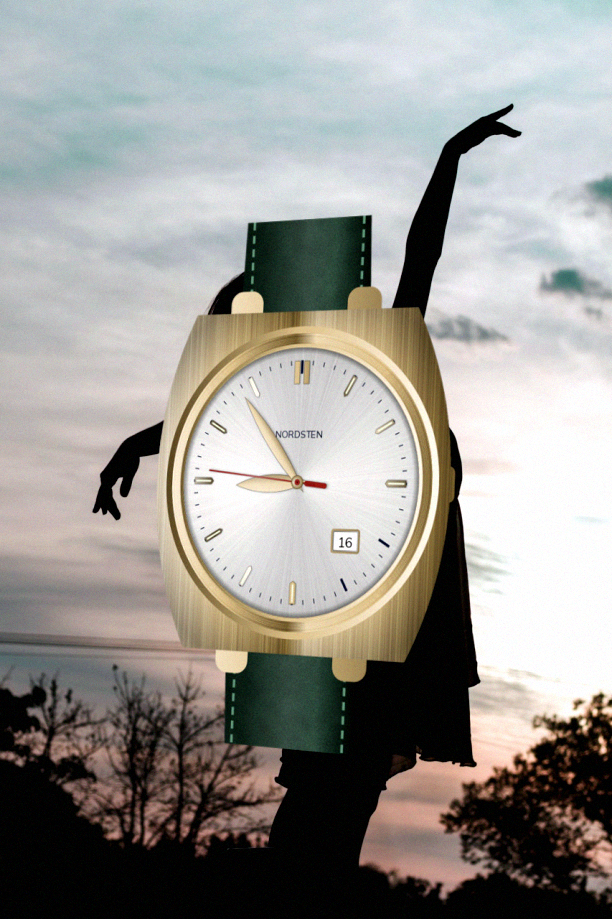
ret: **8:53:46**
